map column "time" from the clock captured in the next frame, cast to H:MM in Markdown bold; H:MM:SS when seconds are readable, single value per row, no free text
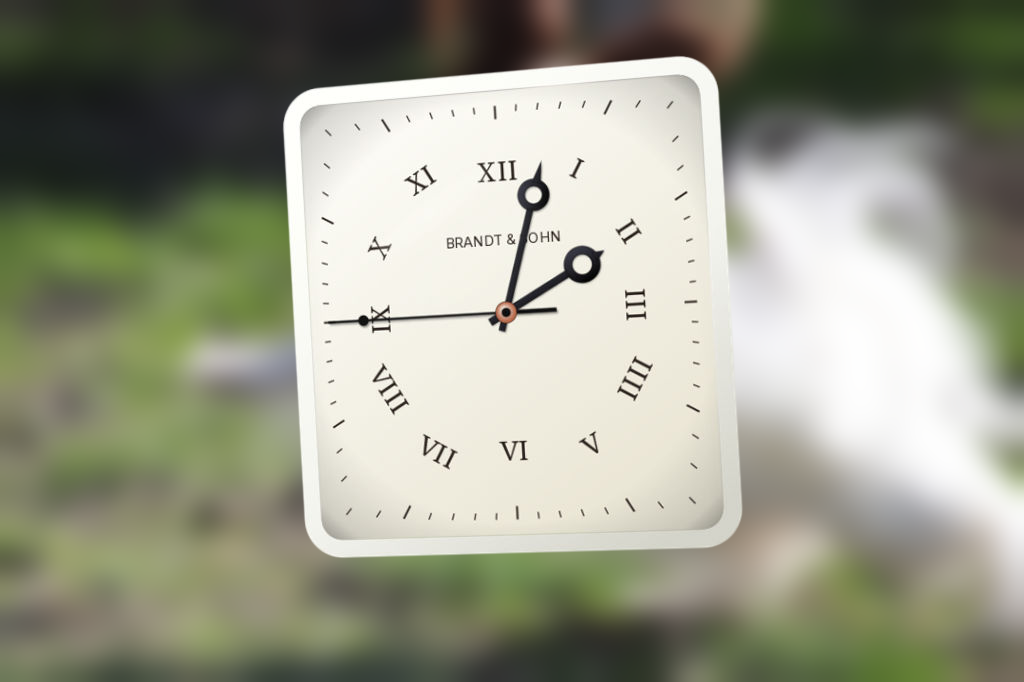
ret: **2:02:45**
